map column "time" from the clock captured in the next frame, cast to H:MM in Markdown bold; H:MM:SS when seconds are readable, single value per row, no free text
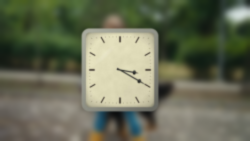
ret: **3:20**
